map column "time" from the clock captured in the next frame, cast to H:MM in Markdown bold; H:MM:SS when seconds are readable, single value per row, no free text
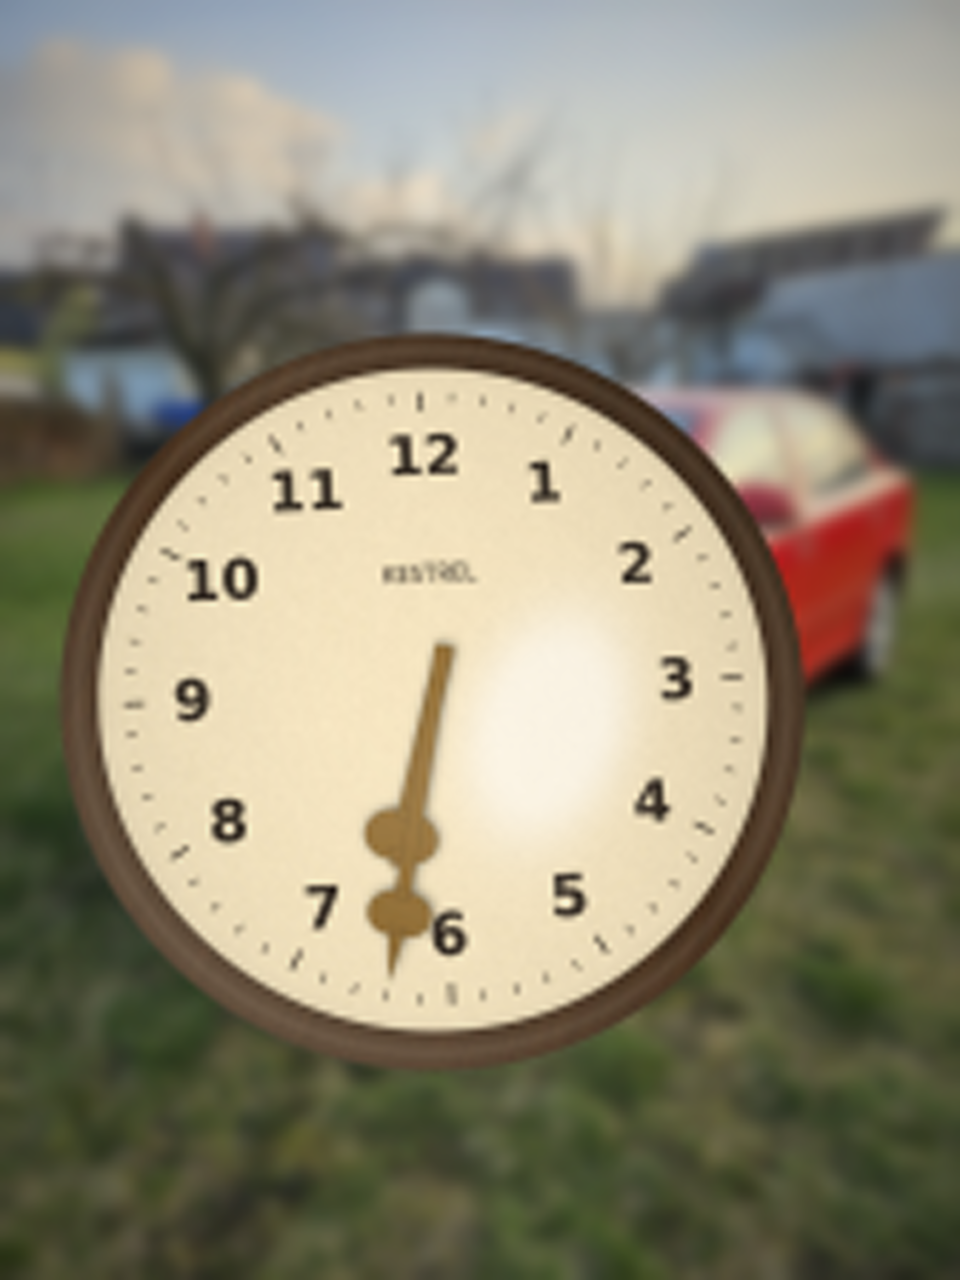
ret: **6:32**
